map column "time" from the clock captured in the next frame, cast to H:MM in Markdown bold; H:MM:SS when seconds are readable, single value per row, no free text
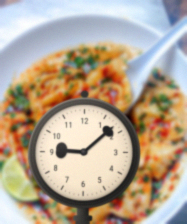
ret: **9:08**
